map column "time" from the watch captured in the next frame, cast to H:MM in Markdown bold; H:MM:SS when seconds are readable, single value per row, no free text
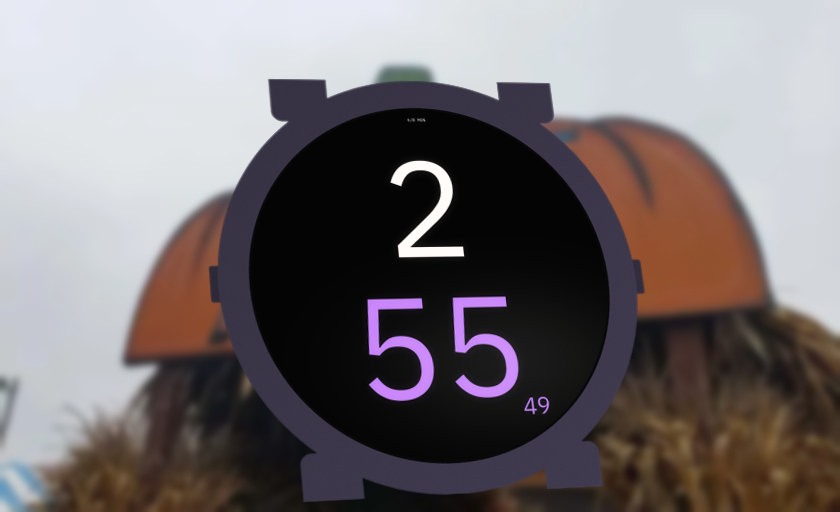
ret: **2:55:49**
